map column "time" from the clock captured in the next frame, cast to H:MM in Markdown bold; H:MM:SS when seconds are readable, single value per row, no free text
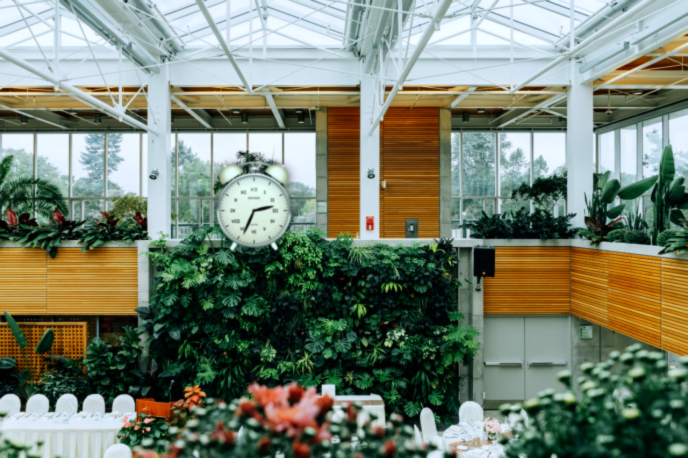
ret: **2:34**
